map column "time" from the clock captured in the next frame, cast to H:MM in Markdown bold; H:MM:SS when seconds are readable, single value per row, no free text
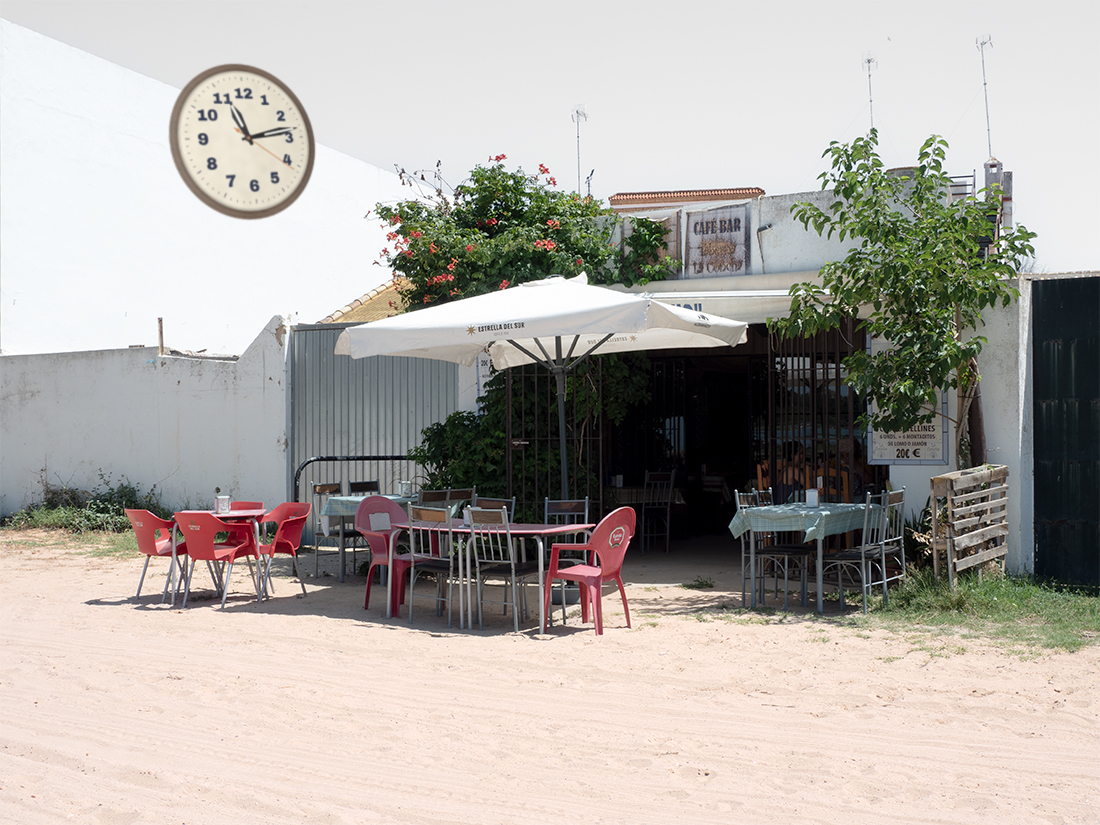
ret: **11:13:21**
